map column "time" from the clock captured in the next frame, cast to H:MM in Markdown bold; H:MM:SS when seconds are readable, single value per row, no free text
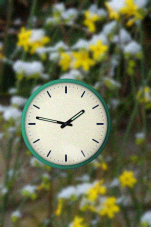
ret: **1:47**
